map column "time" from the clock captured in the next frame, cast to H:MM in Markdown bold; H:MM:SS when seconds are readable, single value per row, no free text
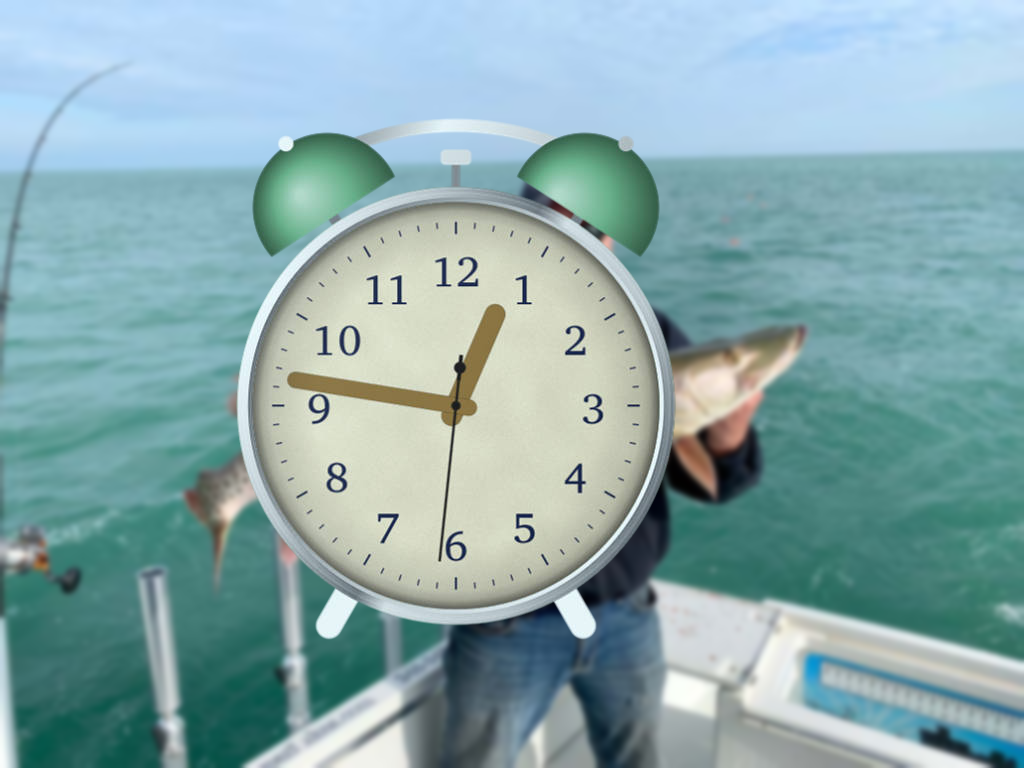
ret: **12:46:31**
